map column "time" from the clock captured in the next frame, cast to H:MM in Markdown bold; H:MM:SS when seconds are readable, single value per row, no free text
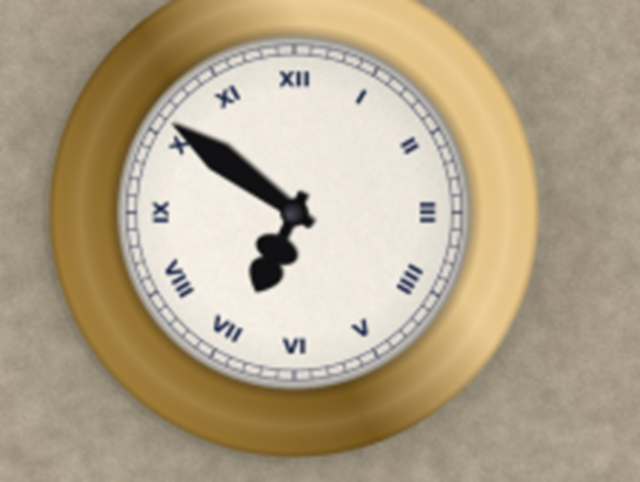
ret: **6:51**
